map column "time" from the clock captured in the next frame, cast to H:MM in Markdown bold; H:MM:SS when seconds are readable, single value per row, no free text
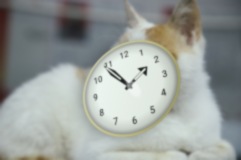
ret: **1:54**
